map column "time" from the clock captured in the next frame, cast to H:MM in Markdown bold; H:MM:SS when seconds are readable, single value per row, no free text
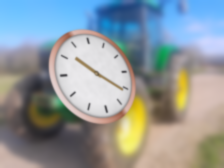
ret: **10:21**
